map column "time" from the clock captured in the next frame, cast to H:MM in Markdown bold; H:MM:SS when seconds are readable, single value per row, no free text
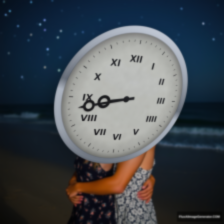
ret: **8:43**
